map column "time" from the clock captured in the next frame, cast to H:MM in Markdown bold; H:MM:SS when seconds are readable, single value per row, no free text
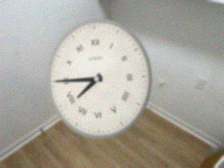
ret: **7:45**
